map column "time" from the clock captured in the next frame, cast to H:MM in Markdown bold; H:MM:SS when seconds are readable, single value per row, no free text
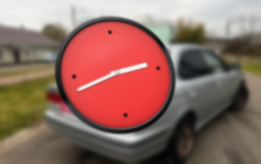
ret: **2:42**
